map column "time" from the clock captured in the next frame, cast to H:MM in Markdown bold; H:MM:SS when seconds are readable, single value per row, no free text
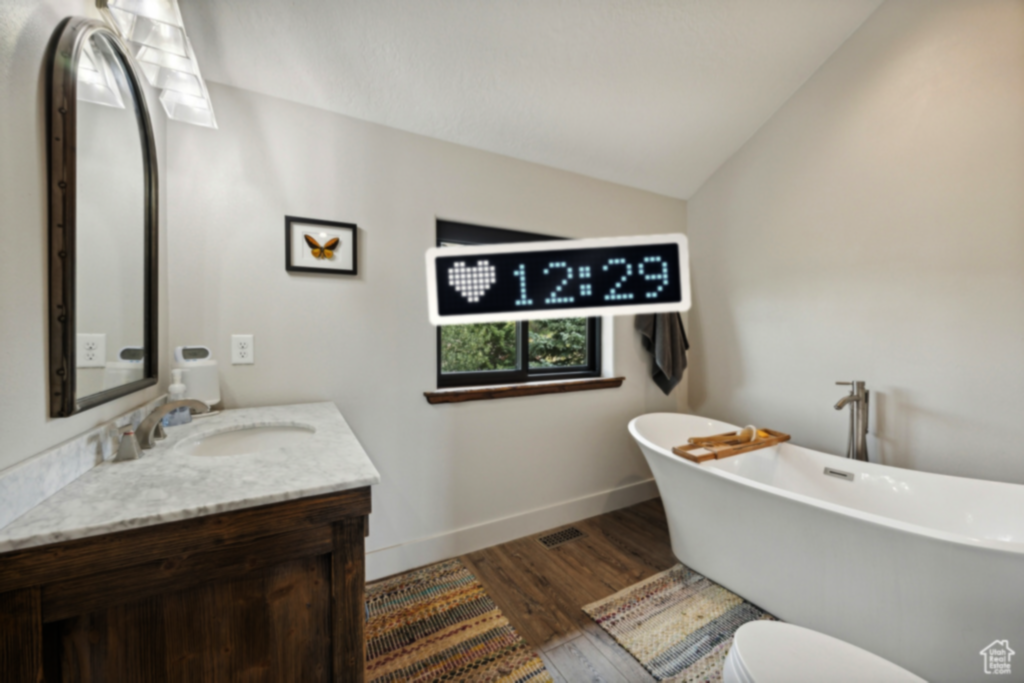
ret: **12:29**
